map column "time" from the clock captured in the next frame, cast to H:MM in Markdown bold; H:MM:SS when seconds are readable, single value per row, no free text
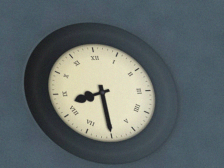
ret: **8:30**
